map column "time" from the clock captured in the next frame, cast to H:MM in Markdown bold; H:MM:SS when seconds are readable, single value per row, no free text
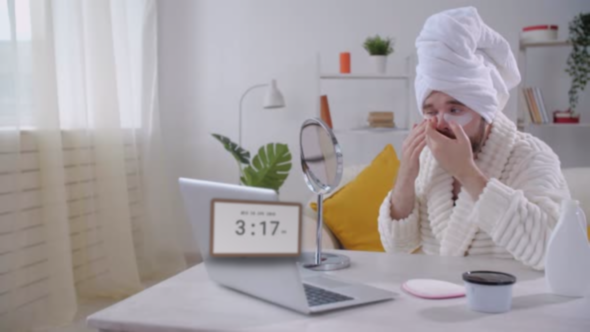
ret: **3:17**
